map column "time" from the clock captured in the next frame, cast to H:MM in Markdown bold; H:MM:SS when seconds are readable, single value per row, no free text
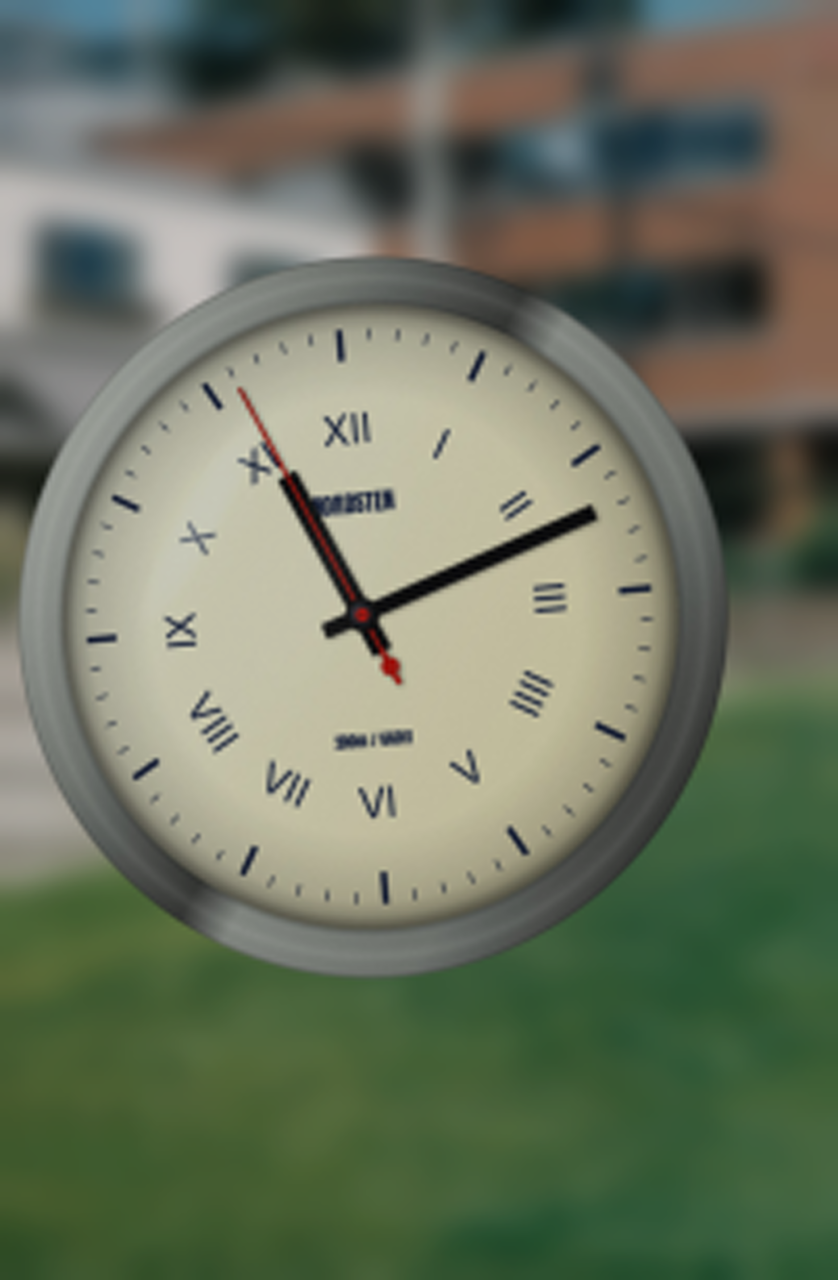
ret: **11:11:56**
